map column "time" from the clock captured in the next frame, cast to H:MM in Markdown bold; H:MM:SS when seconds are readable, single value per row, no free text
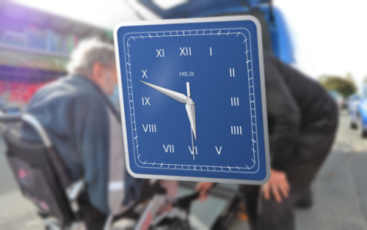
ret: **5:48:30**
